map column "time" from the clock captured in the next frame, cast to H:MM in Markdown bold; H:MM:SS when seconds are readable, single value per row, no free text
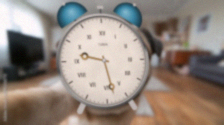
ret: **9:28**
